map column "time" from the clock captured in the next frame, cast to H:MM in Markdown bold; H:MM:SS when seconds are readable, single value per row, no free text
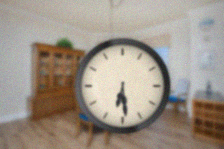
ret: **6:29**
